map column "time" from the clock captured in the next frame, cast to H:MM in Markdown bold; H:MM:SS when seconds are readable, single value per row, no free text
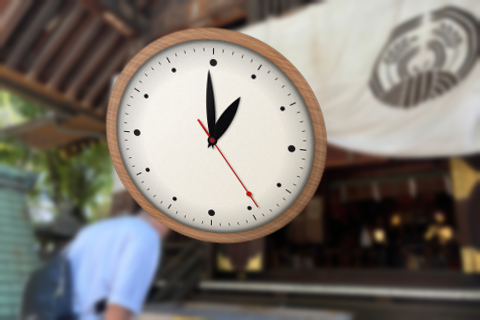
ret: **12:59:24**
